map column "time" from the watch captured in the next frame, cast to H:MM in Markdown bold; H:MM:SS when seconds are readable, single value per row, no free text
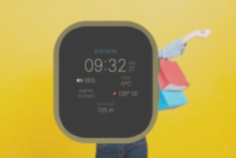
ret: **9:32**
